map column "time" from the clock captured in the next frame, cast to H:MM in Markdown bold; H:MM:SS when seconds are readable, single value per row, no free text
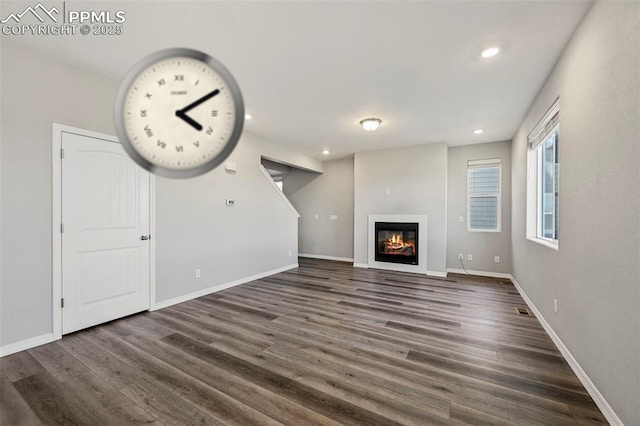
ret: **4:10**
